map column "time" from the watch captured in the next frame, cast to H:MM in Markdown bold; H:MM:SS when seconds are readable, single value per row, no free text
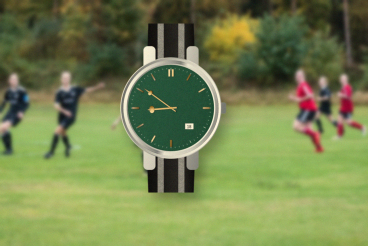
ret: **8:51**
